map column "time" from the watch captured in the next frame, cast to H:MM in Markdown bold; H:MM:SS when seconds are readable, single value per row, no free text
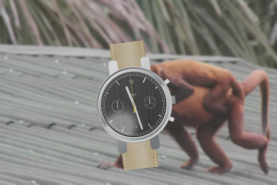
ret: **11:28**
